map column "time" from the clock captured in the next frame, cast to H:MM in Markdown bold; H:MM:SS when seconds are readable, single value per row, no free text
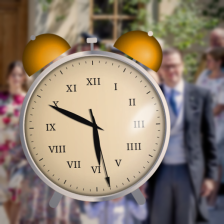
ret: **5:49:28**
